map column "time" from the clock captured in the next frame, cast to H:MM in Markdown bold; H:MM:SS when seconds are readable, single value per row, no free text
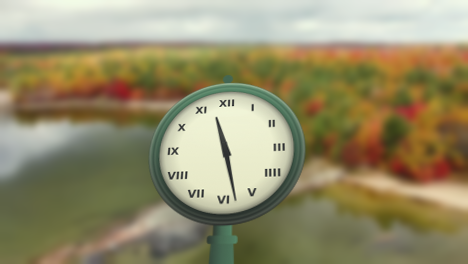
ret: **11:28**
